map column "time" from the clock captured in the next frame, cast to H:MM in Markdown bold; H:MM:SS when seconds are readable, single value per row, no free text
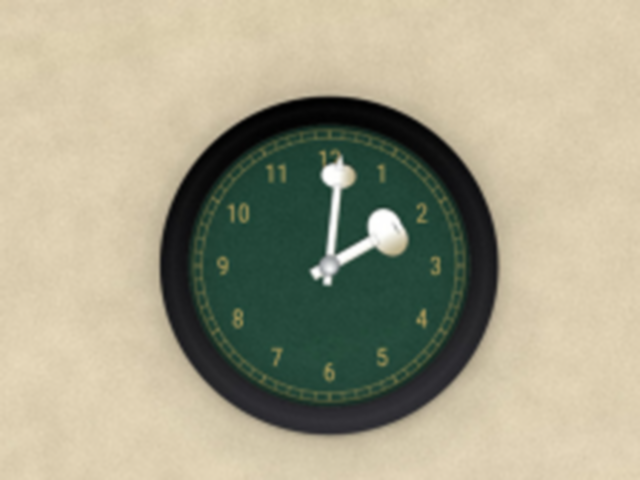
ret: **2:01**
